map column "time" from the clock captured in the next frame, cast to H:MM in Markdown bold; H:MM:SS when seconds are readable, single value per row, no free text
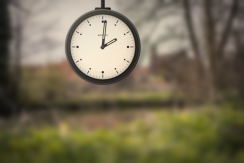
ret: **2:01**
